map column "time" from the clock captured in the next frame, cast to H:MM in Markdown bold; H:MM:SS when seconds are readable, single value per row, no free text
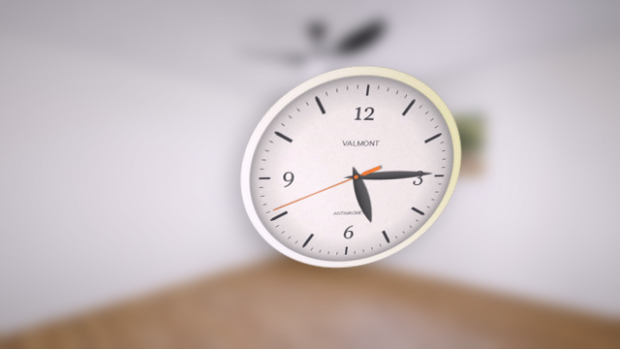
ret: **5:14:41**
